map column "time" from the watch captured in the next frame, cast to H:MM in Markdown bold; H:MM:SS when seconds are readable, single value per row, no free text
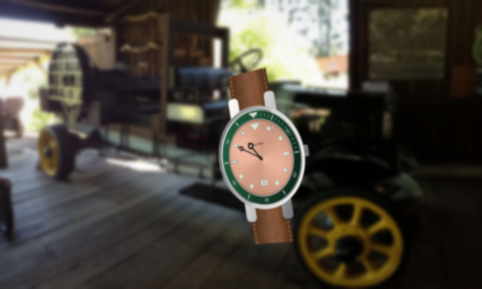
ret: **10:50**
